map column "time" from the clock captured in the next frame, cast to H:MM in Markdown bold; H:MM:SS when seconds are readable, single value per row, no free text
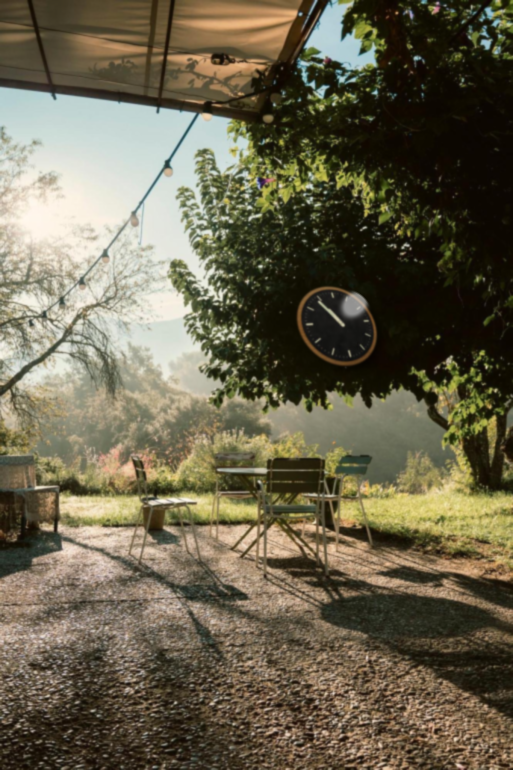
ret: **10:54**
